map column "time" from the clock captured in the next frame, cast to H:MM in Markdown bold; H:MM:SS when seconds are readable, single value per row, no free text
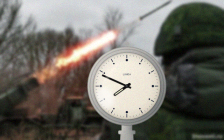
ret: **7:49**
